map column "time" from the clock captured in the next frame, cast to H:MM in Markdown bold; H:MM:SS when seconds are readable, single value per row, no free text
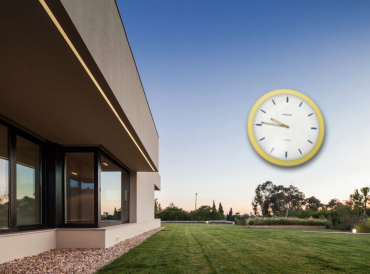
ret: **9:46**
